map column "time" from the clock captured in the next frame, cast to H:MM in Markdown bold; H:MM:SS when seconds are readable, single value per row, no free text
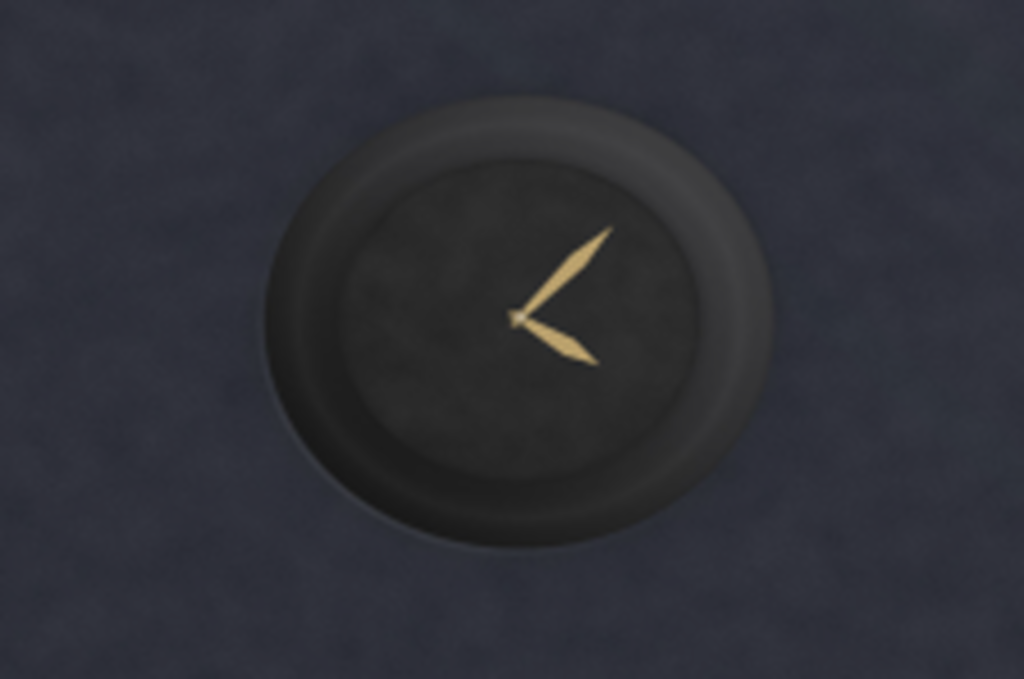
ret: **4:07**
